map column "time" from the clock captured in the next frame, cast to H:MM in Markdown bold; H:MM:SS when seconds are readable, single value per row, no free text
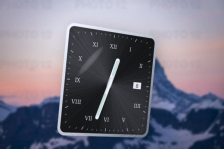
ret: **12:33**
